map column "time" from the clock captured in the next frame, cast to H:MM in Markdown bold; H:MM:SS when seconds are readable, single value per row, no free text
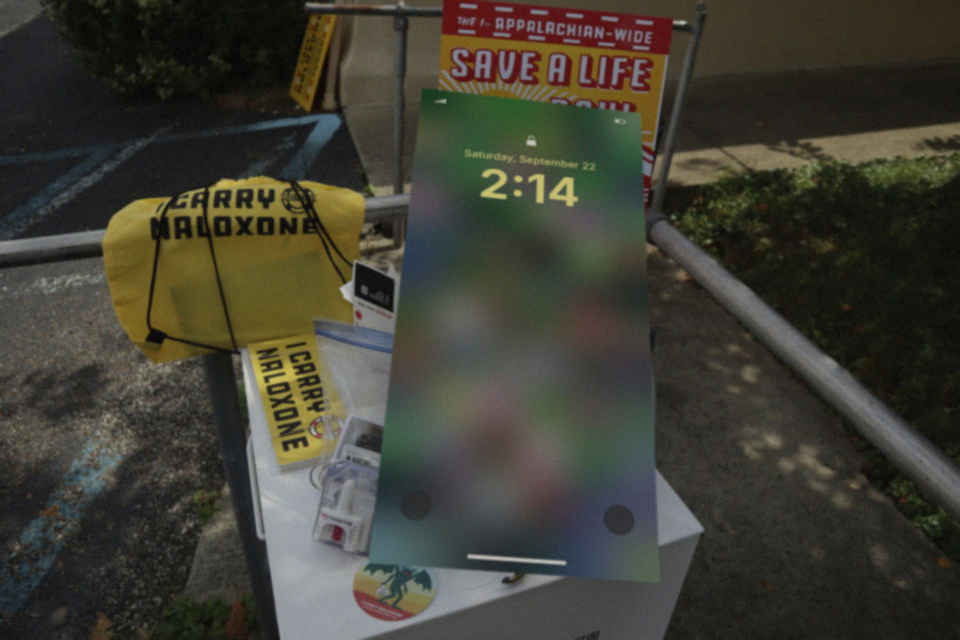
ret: **2:14**
